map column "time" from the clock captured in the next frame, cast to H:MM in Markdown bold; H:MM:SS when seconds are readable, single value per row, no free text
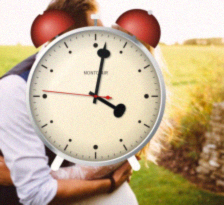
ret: **4:01:46**
